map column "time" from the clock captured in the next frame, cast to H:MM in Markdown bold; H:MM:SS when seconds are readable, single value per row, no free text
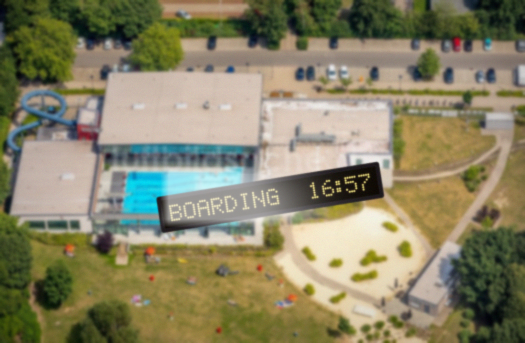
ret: **16:57**
